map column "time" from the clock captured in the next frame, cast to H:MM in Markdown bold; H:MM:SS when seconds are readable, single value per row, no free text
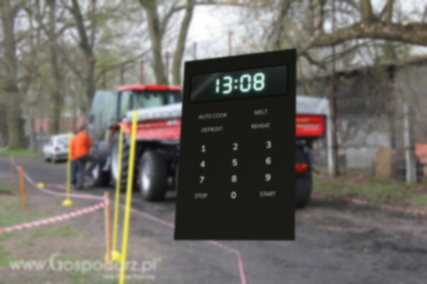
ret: **13:08**
